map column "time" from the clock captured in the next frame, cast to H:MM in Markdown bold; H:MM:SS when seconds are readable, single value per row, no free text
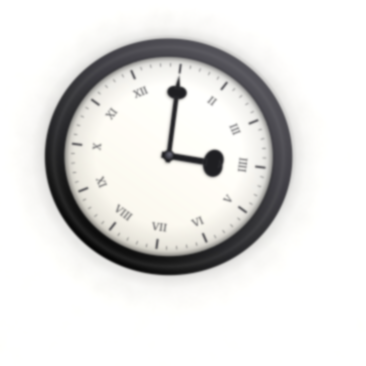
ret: **4:05**
